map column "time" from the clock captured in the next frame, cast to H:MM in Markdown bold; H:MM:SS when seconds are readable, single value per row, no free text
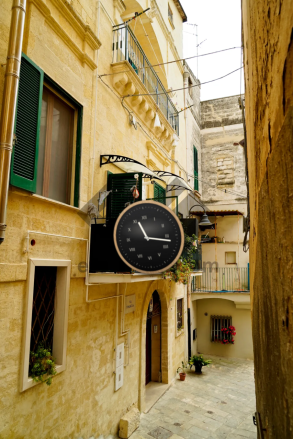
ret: **11:17**
